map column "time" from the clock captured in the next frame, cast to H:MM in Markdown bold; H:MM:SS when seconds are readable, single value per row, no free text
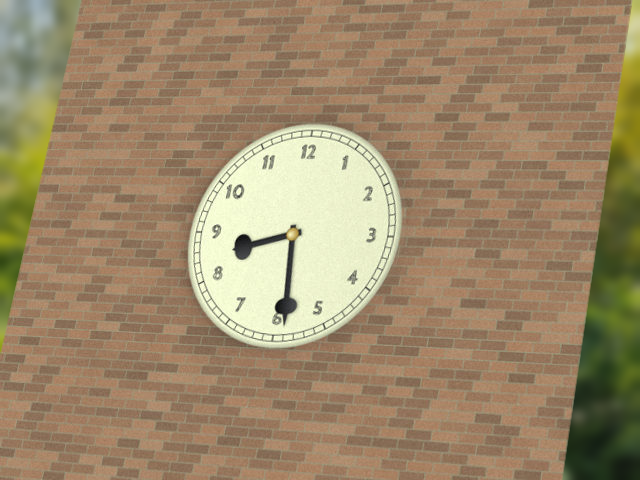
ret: **8:29**
